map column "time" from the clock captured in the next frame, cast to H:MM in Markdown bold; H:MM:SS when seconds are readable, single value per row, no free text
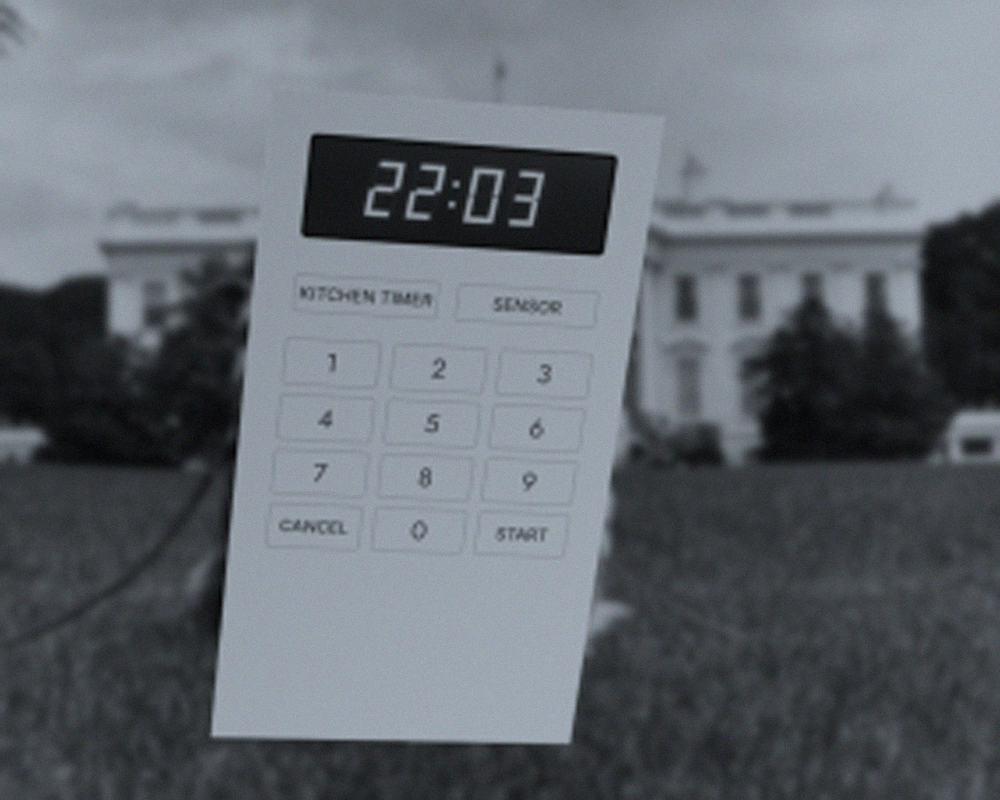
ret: **22:03**
